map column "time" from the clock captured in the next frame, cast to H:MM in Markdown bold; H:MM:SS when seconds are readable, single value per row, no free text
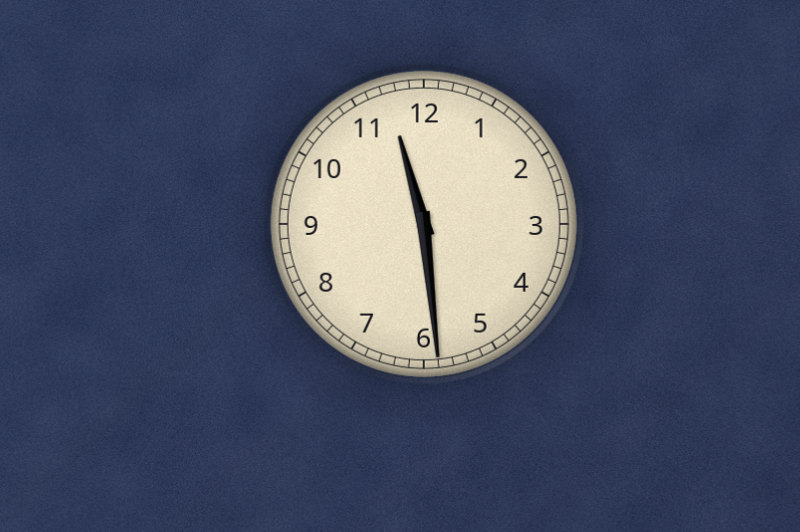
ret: **11:29**
